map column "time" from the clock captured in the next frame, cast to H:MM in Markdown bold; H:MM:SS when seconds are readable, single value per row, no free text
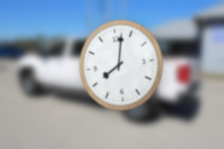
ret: **8:02**
